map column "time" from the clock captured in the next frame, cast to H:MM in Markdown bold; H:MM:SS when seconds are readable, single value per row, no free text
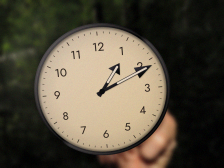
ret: **1:11**
